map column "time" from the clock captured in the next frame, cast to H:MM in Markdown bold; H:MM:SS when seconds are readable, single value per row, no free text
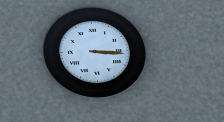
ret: **3:16**
